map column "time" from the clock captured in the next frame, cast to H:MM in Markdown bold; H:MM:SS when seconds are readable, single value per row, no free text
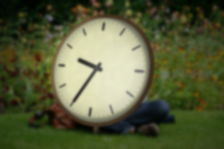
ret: **9:35**
